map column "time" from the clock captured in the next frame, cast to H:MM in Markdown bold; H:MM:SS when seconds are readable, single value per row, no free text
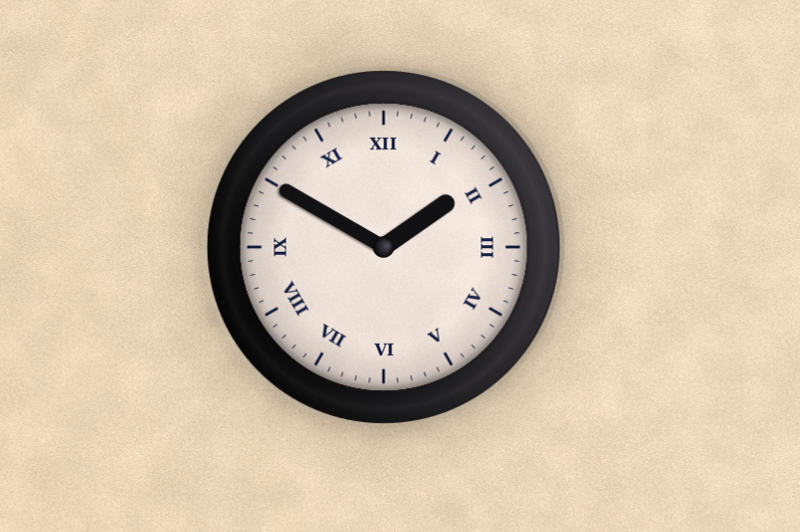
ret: **1:50**
